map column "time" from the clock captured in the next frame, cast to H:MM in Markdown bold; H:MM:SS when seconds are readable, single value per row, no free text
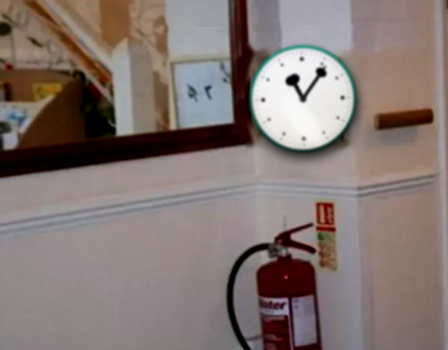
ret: **11:06**
